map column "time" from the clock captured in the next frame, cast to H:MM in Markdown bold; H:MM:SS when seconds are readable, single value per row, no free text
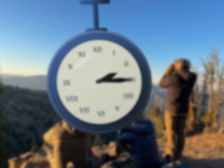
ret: **2:15**
